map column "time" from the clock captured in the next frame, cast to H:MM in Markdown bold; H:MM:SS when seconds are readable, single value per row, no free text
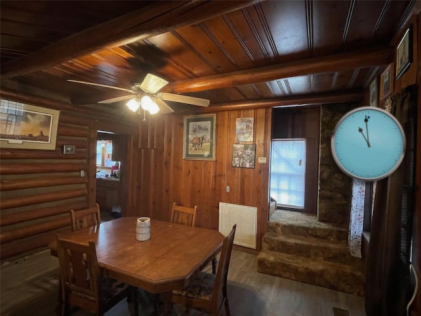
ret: **10:59**
